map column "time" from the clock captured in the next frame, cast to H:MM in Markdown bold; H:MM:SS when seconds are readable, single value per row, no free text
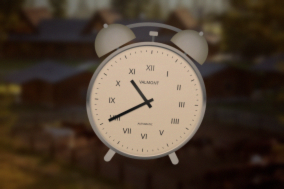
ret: **10:40**
